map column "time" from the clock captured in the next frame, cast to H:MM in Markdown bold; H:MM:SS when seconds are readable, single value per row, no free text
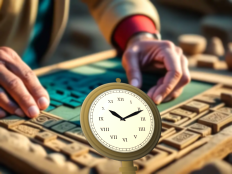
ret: **10:11**
